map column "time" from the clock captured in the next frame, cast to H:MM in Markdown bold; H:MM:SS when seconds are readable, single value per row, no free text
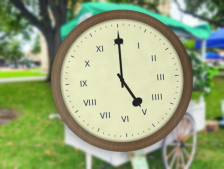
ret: **5:00**
